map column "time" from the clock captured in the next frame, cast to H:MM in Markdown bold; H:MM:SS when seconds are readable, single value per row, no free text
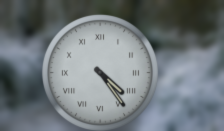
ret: **4:24**
